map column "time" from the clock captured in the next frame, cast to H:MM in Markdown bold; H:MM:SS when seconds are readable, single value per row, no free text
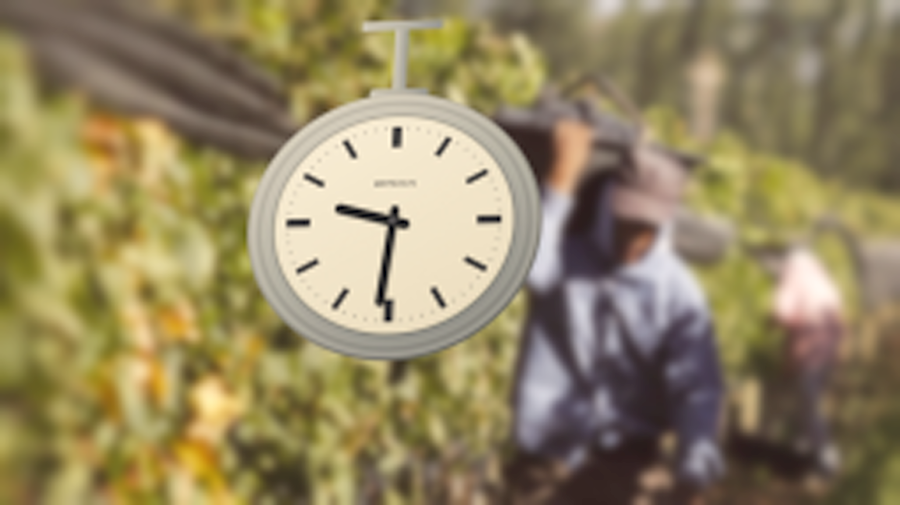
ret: **9:31**
